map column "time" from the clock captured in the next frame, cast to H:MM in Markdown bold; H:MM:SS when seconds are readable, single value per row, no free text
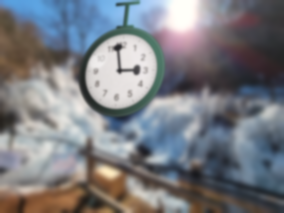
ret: **2:58**
